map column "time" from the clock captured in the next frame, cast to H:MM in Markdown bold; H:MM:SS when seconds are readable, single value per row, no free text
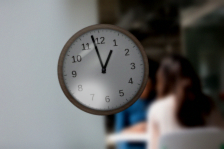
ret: **12:58**
